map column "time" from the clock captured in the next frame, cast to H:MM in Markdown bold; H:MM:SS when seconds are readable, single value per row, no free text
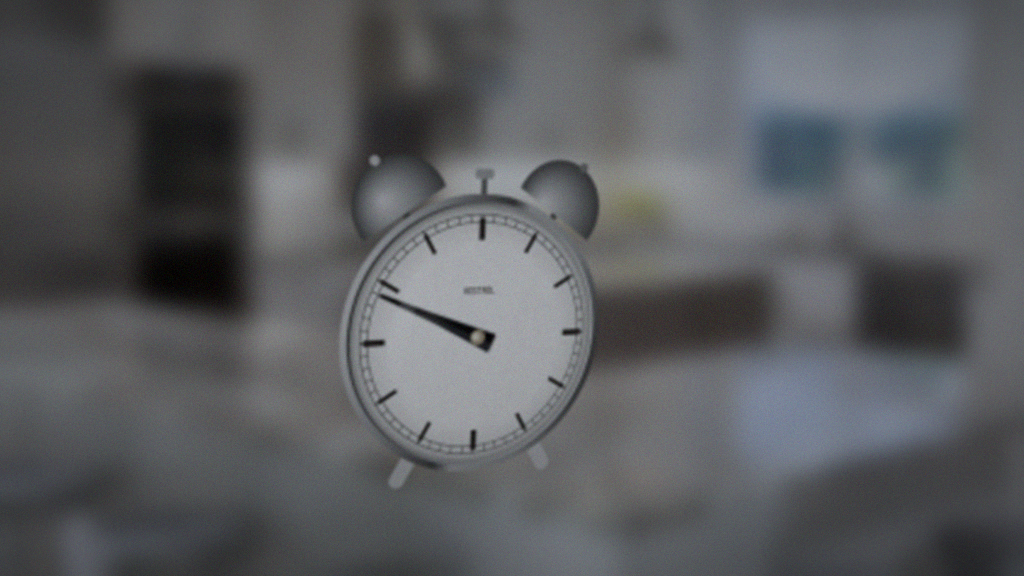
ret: **9:49**
